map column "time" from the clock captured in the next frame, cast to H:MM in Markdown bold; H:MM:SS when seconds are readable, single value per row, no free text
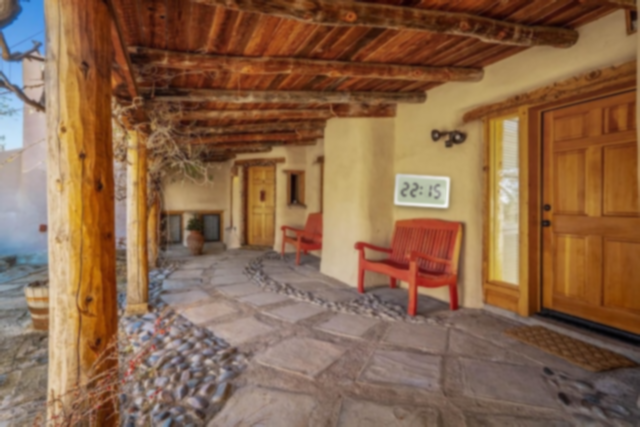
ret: **22:15**
